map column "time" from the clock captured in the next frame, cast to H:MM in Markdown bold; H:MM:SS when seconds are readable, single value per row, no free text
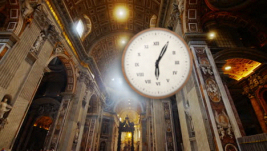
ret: **6:05**
